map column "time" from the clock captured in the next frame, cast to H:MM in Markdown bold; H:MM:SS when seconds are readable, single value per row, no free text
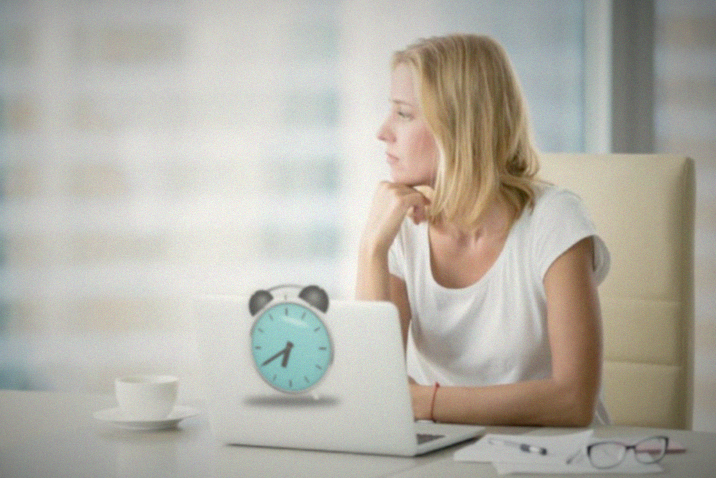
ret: **6:40**
